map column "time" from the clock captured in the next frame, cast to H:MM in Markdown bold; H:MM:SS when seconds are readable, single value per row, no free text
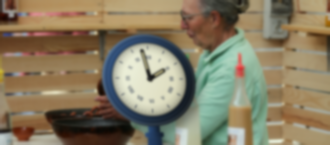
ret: **1:58**
